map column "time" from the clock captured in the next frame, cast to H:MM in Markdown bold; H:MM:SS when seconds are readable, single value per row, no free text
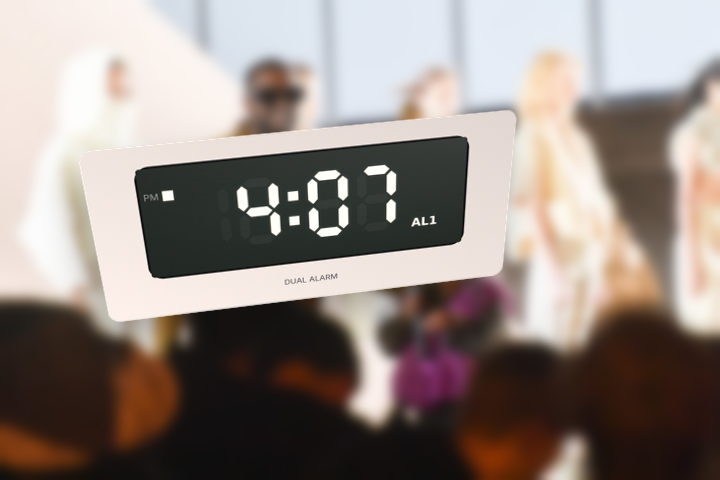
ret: **4:07**
